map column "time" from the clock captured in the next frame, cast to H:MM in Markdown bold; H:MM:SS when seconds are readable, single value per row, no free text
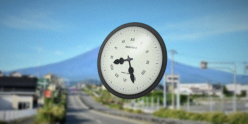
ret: **8:26**
